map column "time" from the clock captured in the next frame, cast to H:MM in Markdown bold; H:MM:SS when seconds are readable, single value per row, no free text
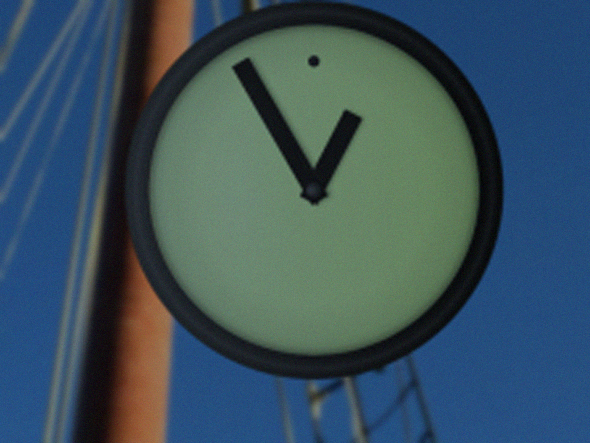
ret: **12:55**
